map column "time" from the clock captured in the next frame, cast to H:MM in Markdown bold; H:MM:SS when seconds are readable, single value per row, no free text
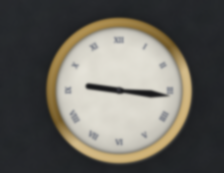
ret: **9:16**
